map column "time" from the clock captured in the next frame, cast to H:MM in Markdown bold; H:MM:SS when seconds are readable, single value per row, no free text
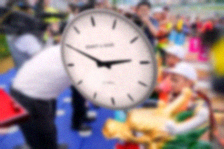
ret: **2:50**
